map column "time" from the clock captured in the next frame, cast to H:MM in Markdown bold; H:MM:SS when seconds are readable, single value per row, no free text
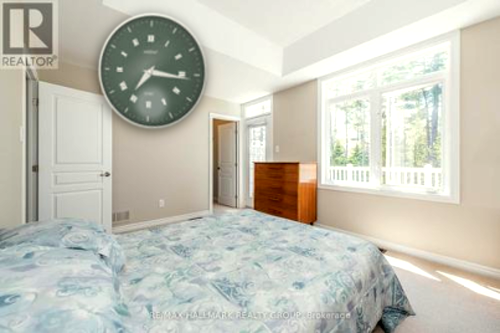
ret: **7:16**
